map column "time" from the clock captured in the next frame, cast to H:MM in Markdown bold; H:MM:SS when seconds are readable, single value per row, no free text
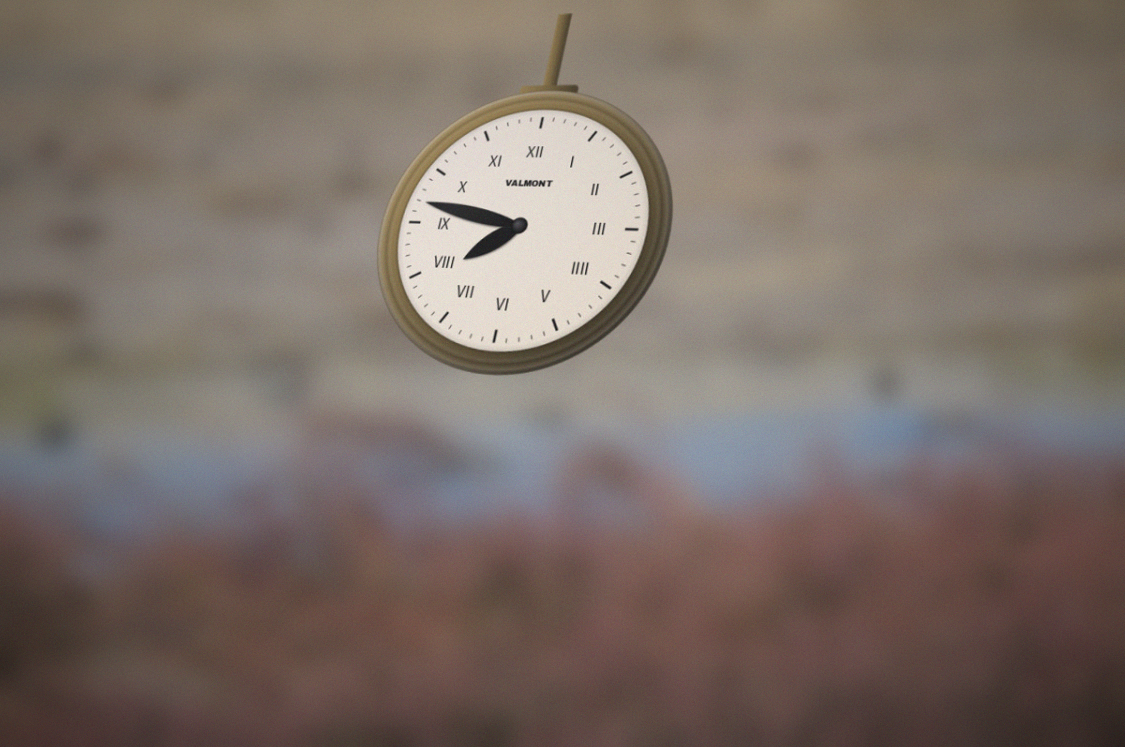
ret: **7:47**
